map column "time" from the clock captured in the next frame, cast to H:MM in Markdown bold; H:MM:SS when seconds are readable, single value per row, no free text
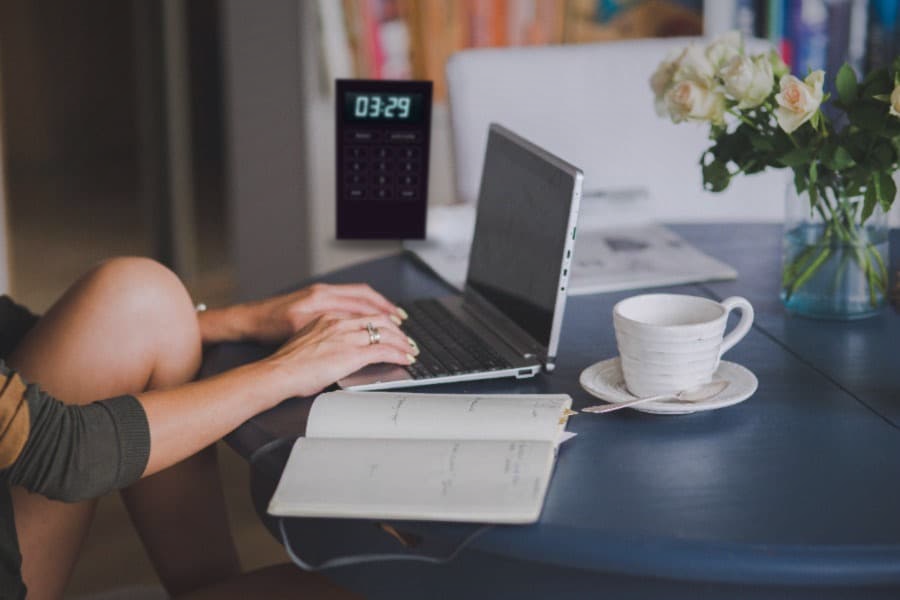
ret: **3:29**
